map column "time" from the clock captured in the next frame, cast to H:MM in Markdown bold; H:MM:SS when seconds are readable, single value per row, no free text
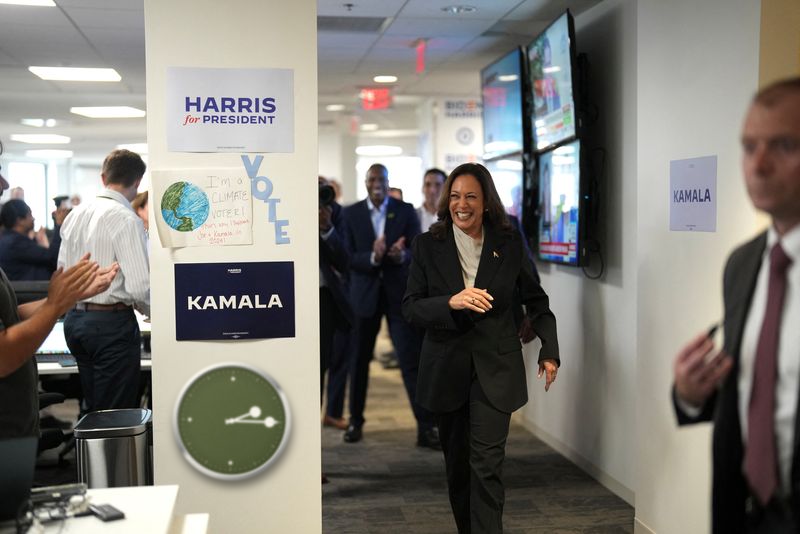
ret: **2:15**
